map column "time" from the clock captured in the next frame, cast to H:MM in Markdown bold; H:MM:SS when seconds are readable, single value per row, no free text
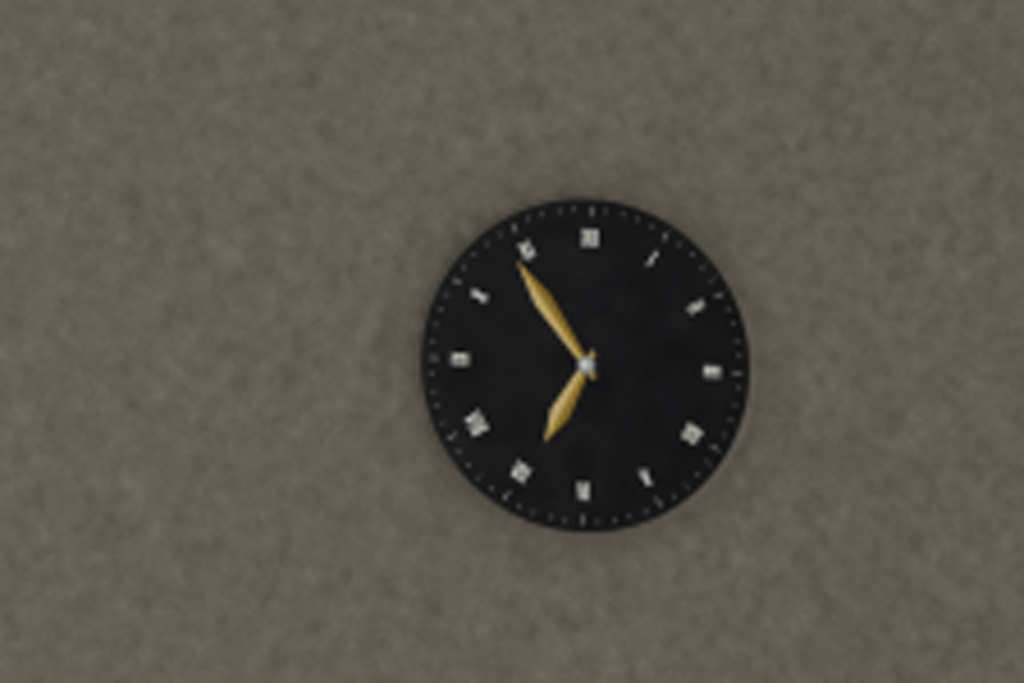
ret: **6:54**
